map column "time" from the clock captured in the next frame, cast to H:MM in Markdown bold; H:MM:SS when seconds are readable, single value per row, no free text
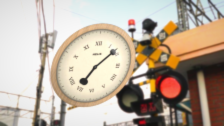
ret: **7:08**
